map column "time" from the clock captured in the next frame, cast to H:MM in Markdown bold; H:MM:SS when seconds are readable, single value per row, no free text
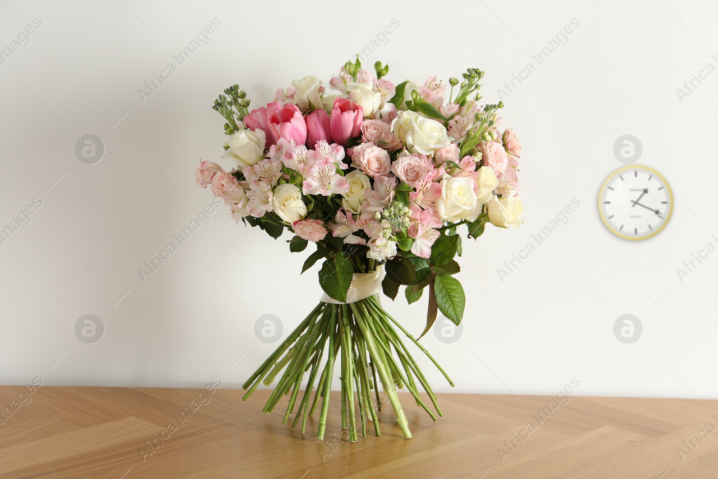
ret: **1:19**
